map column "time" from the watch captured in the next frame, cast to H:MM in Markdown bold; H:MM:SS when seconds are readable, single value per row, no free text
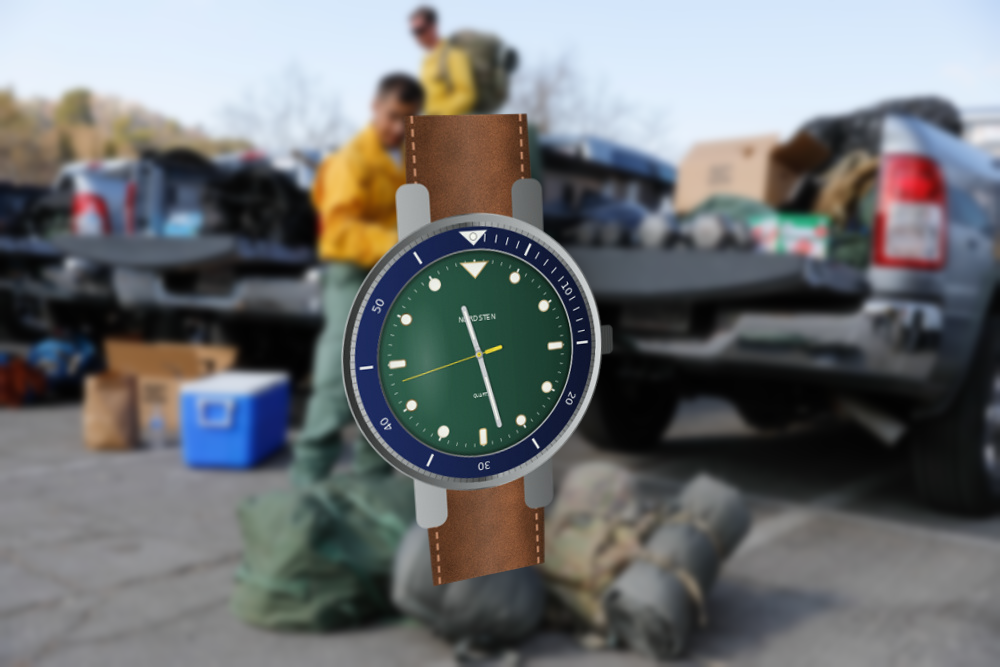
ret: **11:27:43**
